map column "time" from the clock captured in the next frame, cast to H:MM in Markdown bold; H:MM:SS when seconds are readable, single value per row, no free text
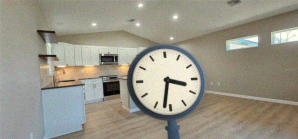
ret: **3:32**
